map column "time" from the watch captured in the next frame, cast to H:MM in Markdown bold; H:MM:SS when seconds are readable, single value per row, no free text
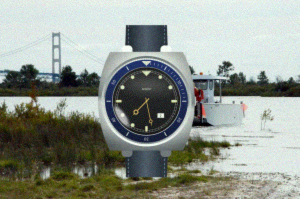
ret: **7:28**
